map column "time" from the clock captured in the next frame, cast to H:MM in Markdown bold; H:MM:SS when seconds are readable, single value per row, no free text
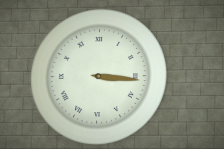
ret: **3:16**
